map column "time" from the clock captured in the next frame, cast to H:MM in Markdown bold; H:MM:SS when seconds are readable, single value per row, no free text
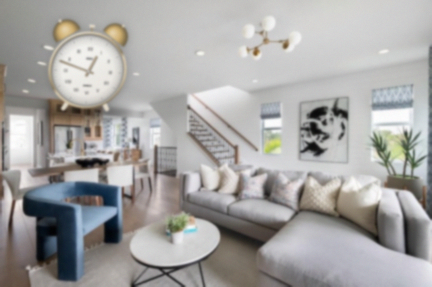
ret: **12:48**
